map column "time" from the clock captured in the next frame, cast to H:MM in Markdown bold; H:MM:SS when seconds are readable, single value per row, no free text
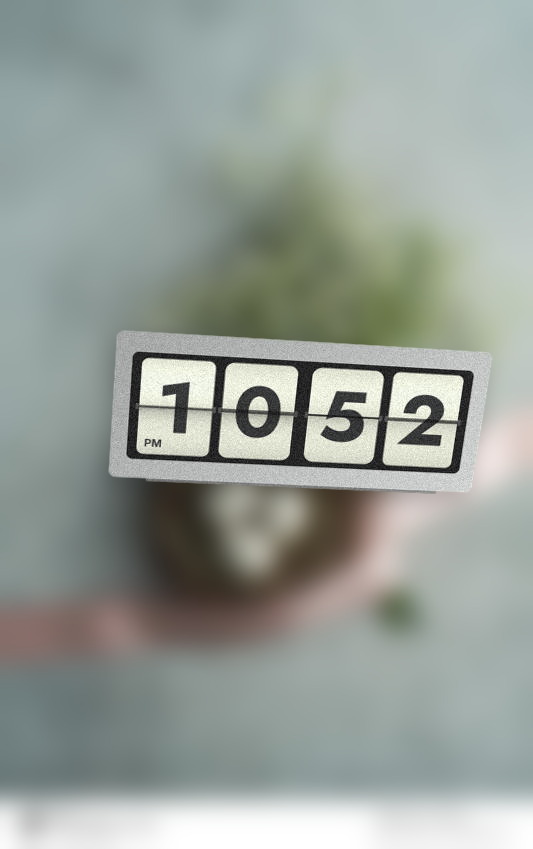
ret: **10:52**
